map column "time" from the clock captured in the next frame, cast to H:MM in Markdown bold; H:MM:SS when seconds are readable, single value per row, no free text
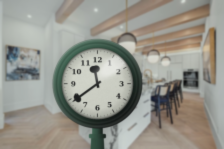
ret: **11:39**
